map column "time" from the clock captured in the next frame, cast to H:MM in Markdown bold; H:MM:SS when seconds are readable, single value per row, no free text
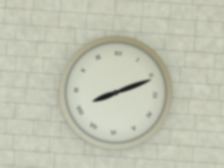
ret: **8:11**
